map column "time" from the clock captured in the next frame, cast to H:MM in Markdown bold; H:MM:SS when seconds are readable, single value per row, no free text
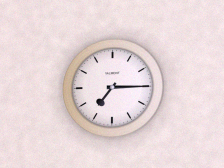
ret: **7:15**
